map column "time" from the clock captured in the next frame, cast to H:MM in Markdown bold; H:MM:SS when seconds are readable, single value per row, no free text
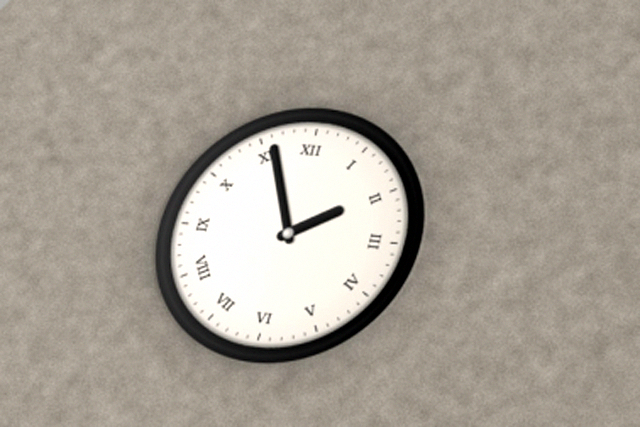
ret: **1:56**
